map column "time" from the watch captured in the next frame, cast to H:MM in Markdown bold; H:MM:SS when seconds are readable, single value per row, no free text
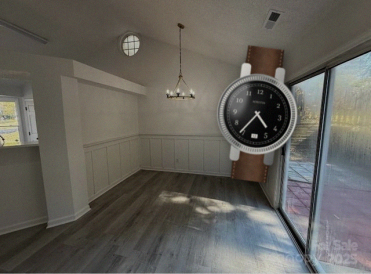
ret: **4:36**
